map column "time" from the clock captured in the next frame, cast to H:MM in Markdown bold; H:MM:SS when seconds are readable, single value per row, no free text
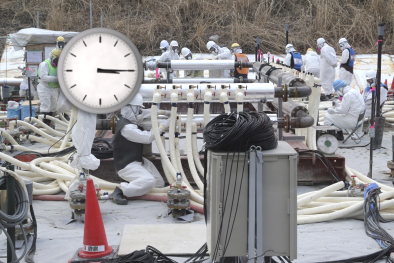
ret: **3:15**
